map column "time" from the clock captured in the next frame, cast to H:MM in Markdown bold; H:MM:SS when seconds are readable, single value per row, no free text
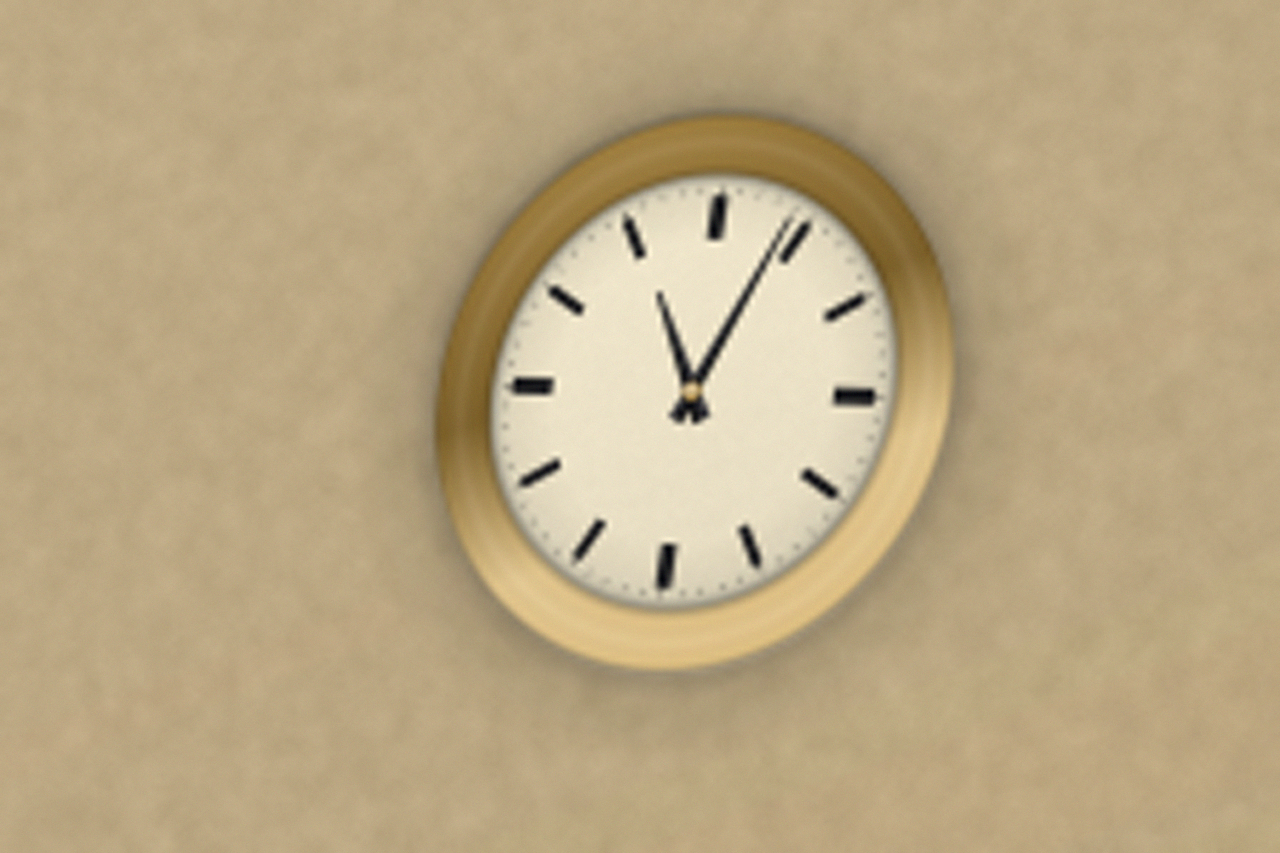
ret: **11:04**
